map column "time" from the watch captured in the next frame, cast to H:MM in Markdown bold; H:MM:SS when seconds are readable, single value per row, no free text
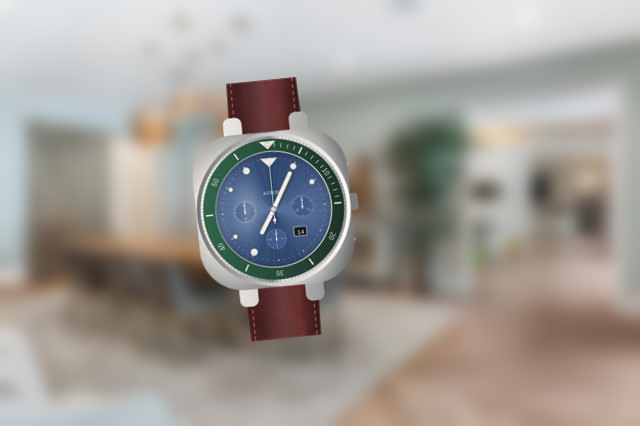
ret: **7:05**
